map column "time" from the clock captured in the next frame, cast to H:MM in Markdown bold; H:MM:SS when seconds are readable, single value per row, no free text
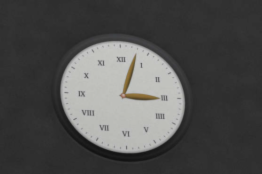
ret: **3:03**
